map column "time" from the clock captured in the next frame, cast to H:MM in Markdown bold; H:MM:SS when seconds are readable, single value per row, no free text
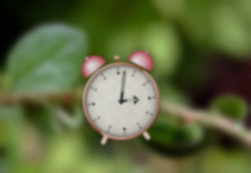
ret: **3:02**
